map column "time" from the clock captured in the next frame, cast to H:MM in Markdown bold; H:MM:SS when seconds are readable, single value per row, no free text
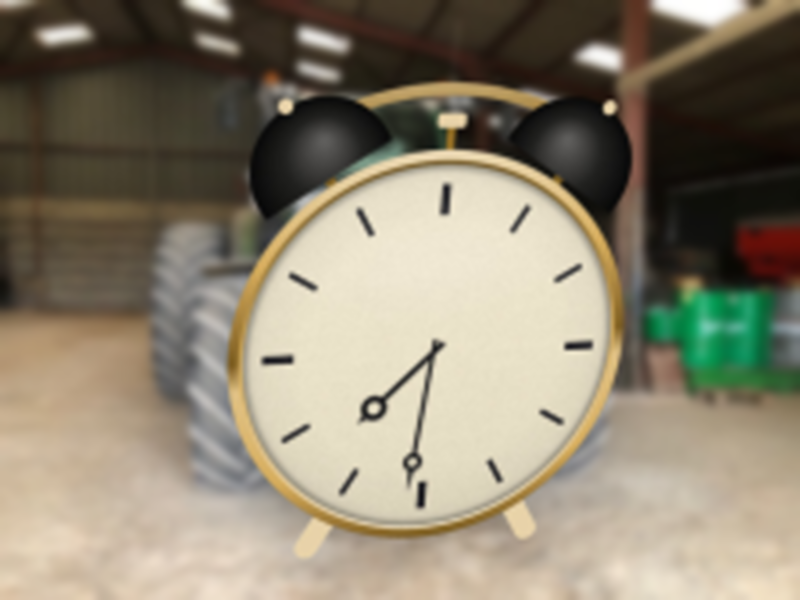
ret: **7:31**
